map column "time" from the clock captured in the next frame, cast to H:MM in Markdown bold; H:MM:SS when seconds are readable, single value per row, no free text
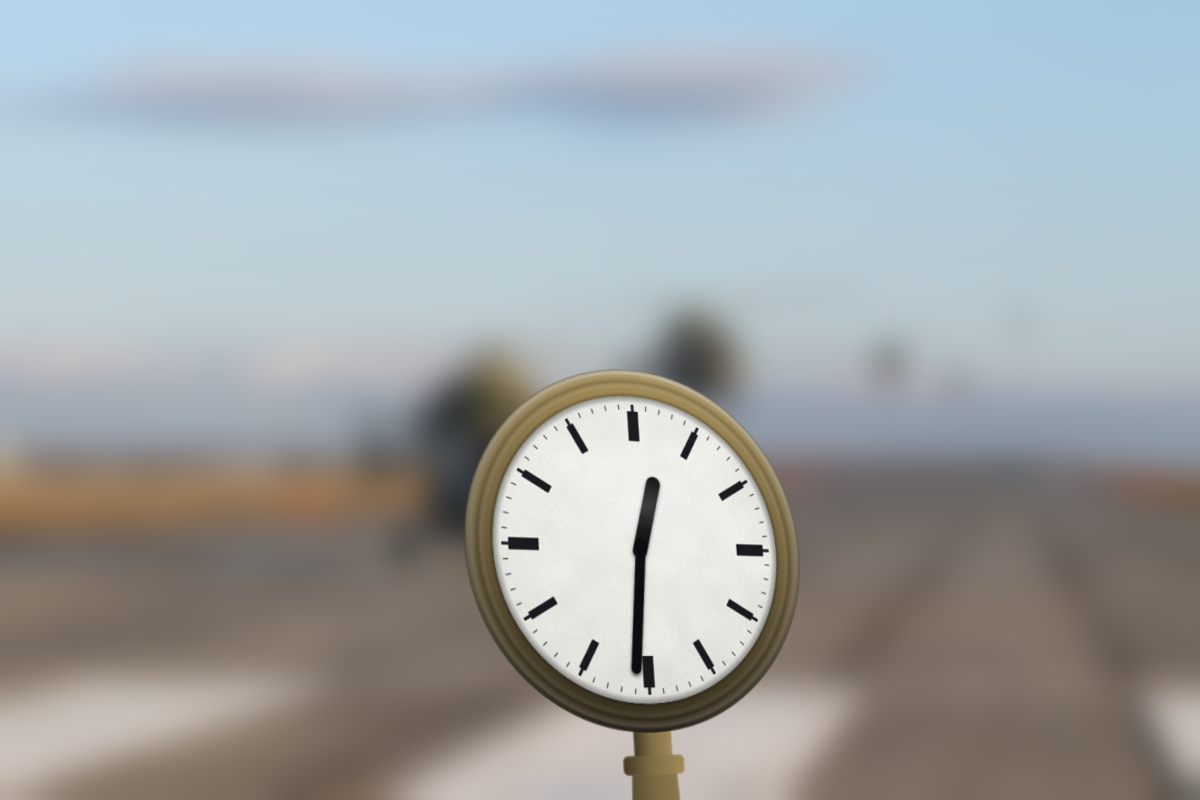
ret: **12:31**
